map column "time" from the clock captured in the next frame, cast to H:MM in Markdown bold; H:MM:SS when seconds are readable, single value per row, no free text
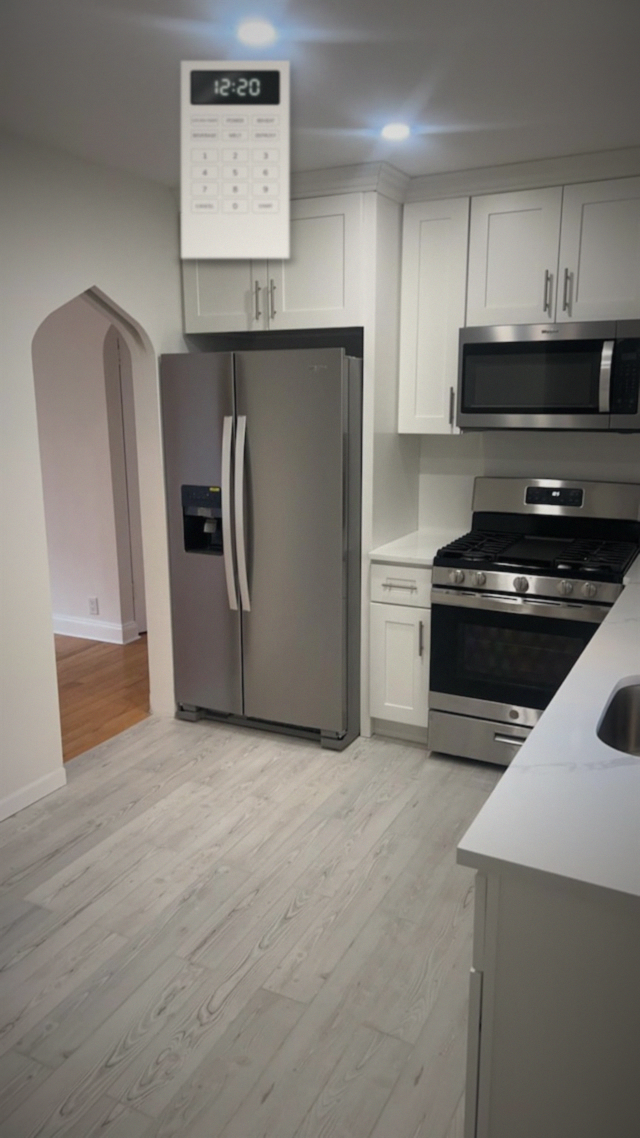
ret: **12:20**
